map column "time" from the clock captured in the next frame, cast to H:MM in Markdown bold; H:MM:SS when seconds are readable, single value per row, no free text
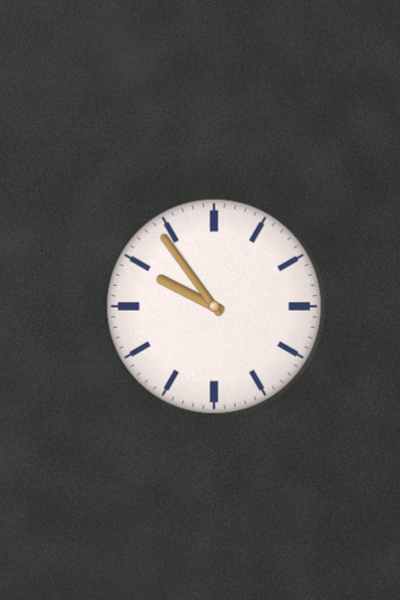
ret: **9:54**
